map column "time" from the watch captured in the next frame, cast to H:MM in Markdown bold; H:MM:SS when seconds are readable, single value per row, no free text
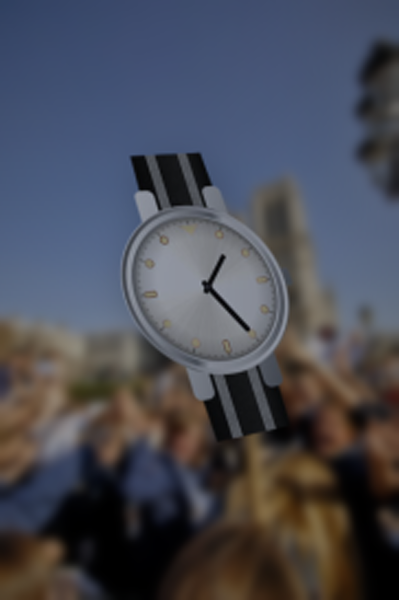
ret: **1:25**
